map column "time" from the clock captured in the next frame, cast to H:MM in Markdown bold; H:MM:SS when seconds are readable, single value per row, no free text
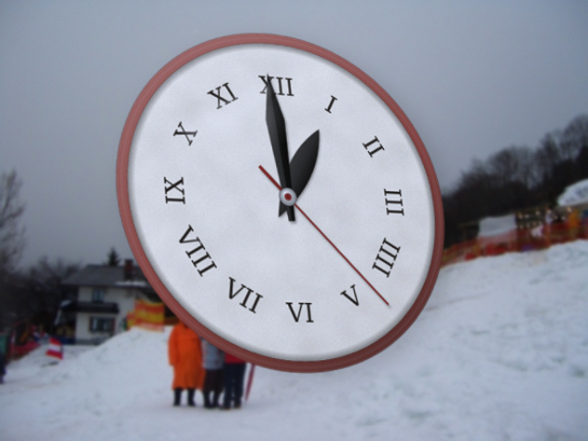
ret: **12:59:23**
